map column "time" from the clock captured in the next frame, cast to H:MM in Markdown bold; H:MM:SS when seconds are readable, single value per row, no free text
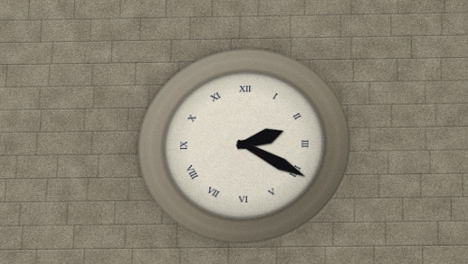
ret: **2:20**
